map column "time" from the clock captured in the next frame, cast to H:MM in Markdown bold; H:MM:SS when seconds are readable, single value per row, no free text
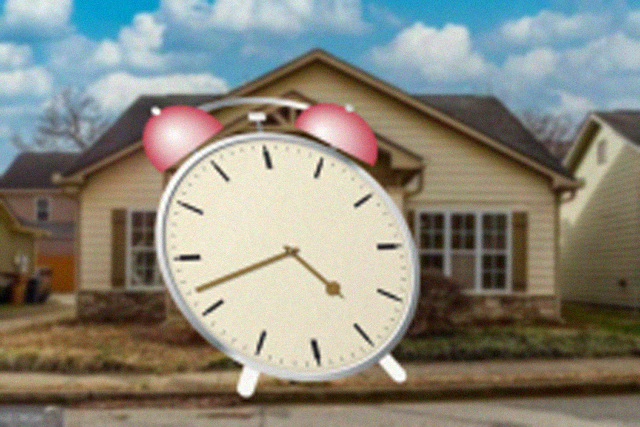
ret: **4:42**
